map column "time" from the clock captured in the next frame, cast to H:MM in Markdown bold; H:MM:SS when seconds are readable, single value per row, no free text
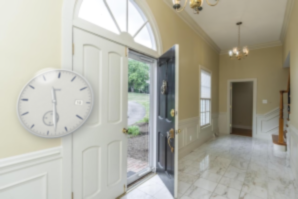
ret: **11:28**
